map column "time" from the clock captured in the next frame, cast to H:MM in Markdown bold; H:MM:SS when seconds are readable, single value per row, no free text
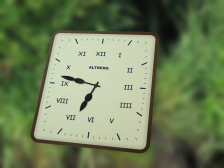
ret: **6:47**
